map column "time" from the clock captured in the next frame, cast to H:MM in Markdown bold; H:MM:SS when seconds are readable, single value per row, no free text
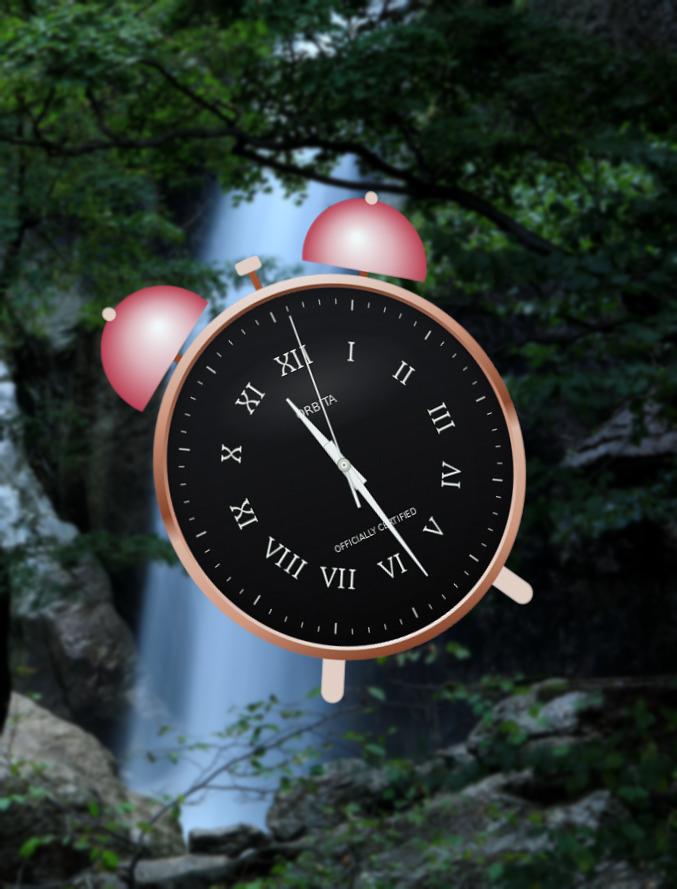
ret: **11:28:01**
